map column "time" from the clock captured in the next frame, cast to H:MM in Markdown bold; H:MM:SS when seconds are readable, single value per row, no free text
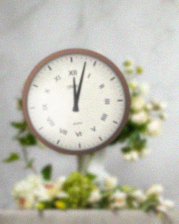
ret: **12:03**
